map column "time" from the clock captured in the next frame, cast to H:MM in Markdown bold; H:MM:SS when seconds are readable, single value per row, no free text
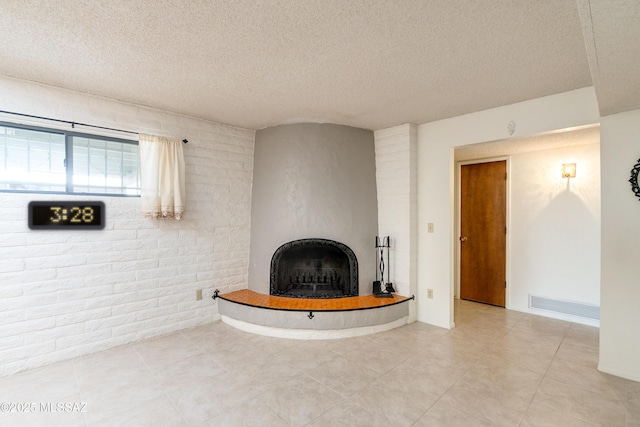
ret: **3:28**
